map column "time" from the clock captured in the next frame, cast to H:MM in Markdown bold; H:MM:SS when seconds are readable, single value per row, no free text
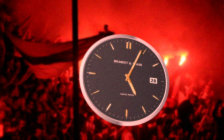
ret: **5:04**
